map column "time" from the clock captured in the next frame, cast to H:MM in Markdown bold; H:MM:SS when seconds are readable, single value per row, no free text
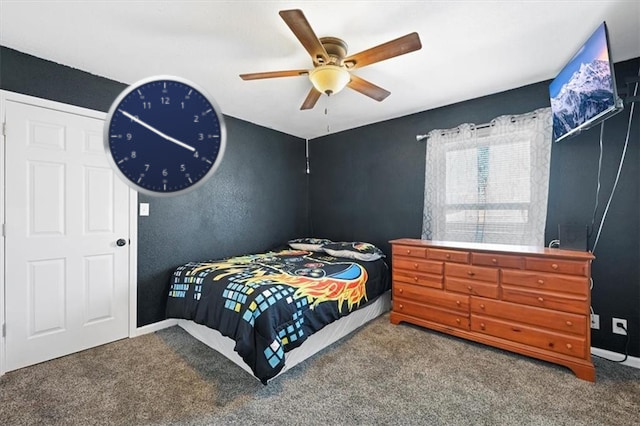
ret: **3:50**
